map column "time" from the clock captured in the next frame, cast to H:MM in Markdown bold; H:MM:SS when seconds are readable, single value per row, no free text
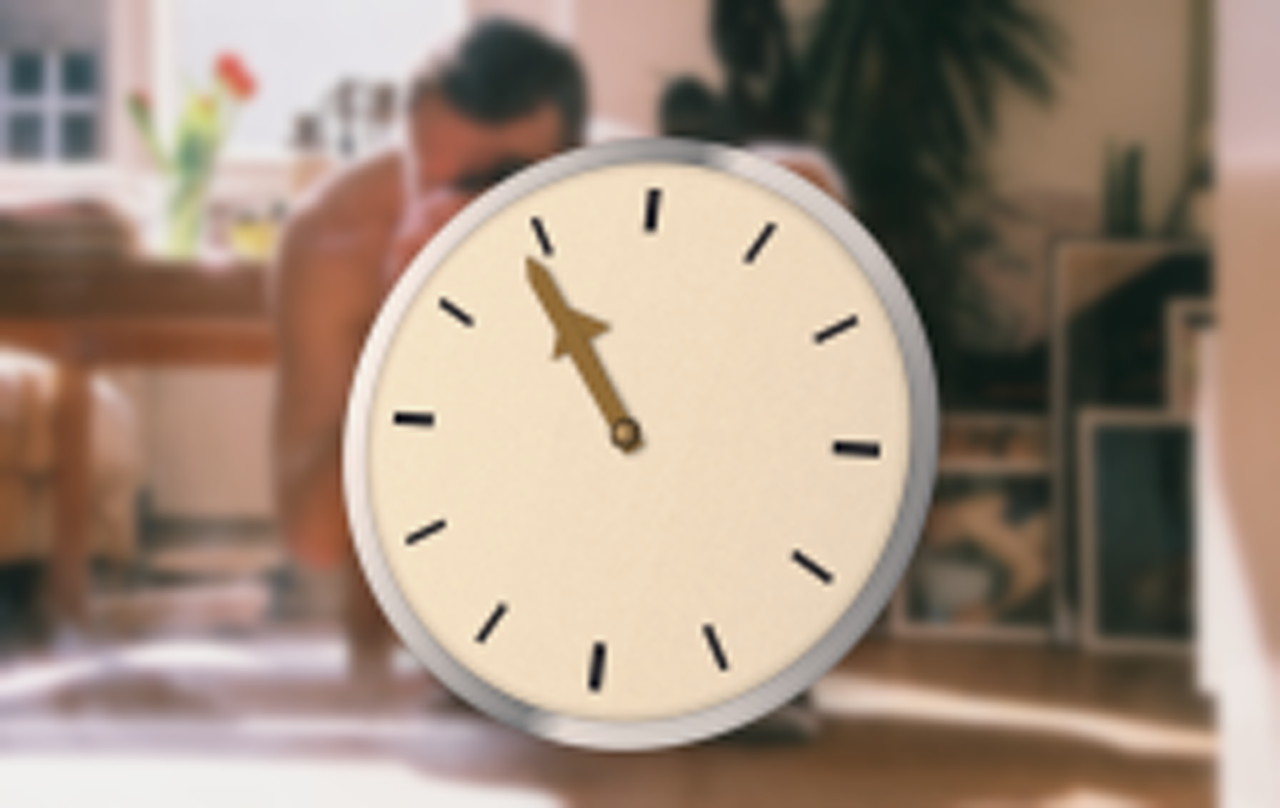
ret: **10:54**
